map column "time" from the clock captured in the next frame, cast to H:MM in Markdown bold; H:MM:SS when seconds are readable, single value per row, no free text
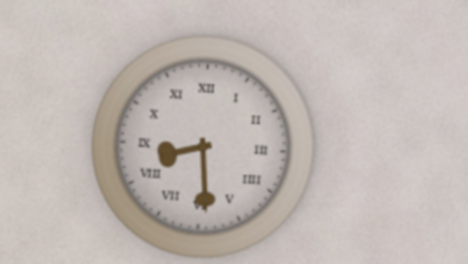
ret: **8:29**
